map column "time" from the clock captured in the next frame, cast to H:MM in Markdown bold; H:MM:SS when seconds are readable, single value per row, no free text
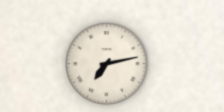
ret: **7:13**
